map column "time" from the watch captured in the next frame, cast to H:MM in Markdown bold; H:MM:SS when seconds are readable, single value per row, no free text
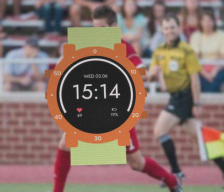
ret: **15:14**
